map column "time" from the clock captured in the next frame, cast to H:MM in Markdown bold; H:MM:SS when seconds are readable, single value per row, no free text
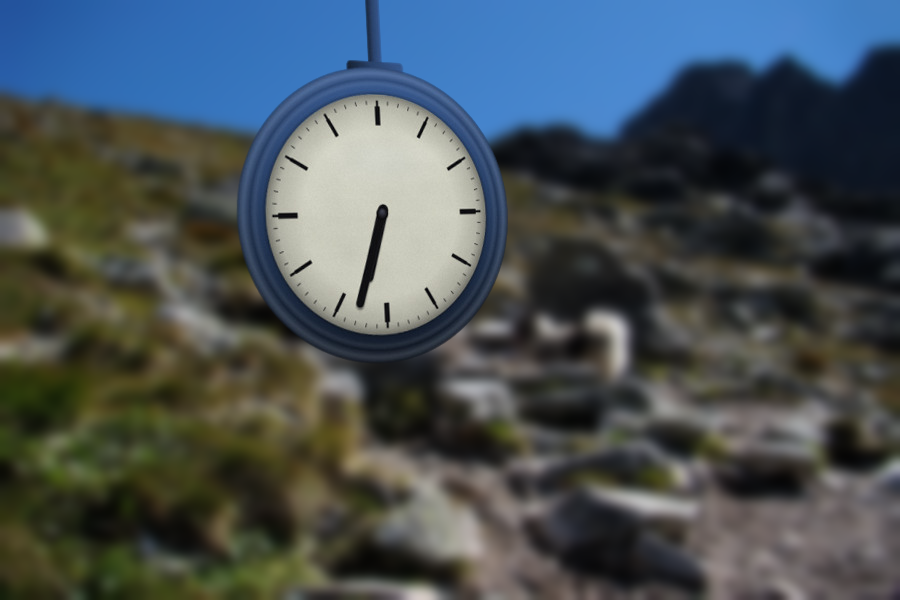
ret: **6:33**
